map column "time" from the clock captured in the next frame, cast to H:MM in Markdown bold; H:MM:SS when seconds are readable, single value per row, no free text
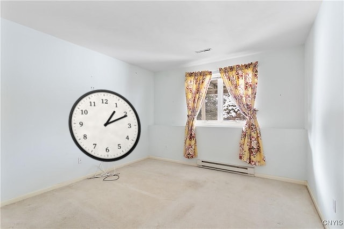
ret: **1:11**
